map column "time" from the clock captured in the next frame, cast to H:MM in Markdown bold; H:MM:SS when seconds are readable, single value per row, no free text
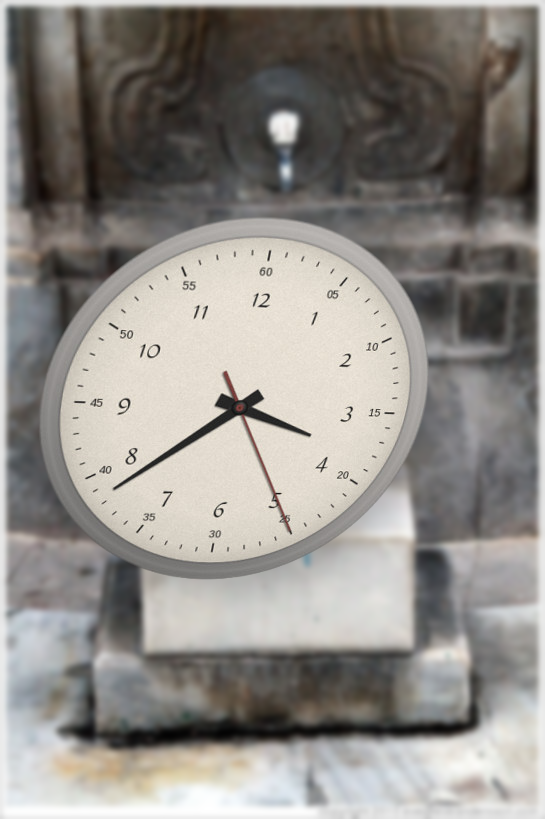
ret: **3:38:25**
